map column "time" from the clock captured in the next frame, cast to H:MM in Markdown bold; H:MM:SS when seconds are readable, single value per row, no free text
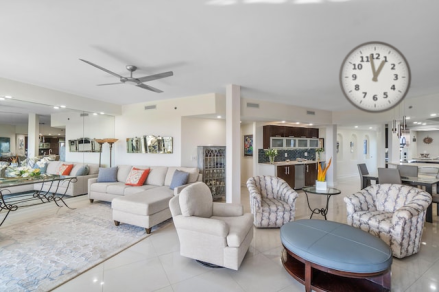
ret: **12:58**
